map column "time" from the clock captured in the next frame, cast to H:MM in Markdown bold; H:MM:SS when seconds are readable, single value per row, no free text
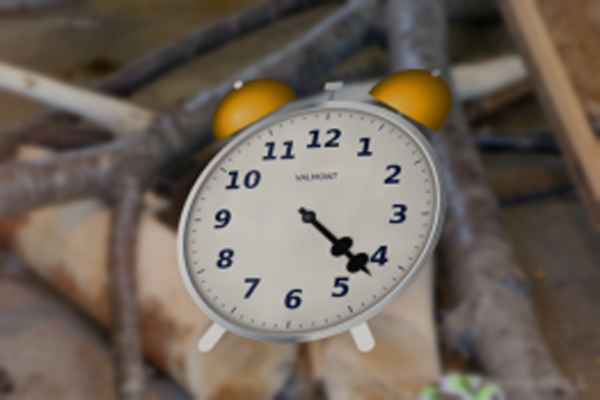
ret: **4:22**
